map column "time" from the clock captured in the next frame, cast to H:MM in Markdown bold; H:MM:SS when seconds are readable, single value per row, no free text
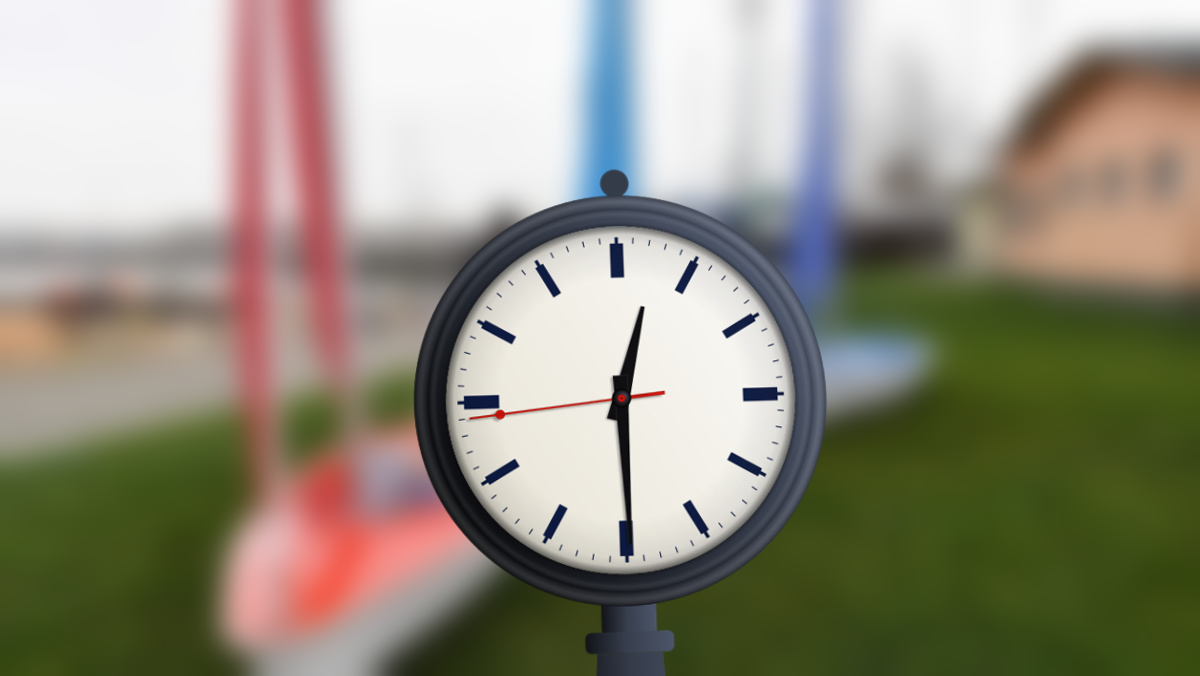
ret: **12:29:44**
